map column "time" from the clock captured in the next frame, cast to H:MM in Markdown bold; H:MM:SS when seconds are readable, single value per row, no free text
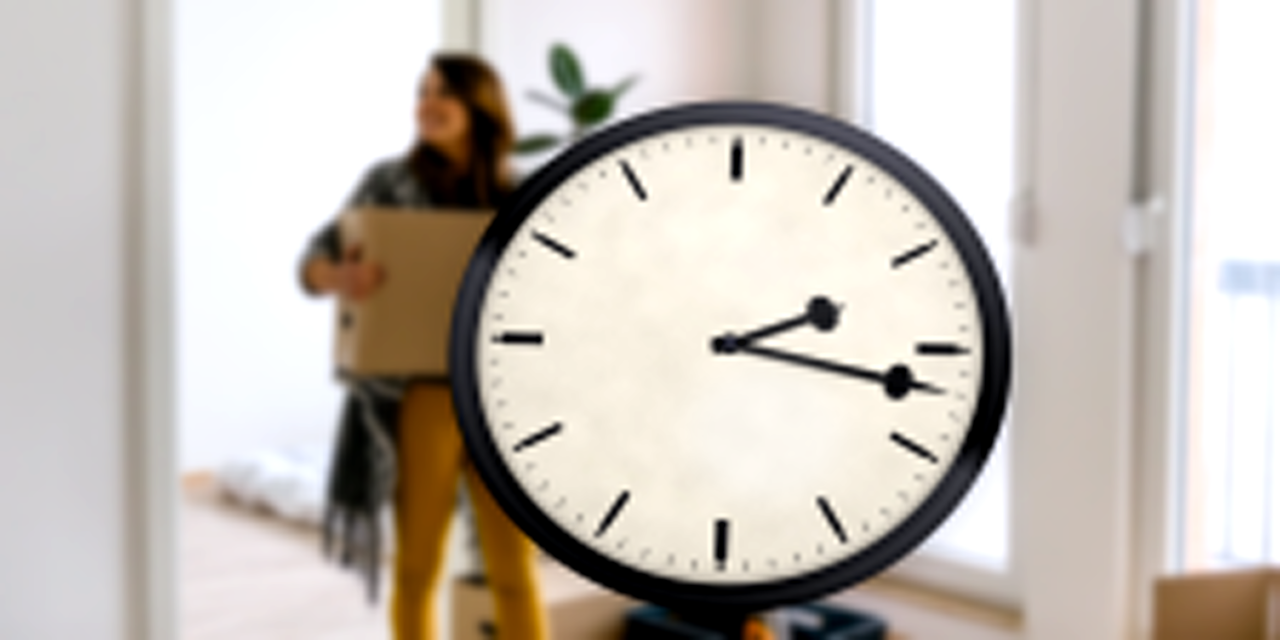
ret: **2:17**
